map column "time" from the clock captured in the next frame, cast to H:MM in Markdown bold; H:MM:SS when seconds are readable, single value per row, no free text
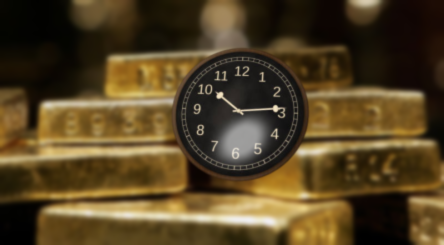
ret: **10:14**
